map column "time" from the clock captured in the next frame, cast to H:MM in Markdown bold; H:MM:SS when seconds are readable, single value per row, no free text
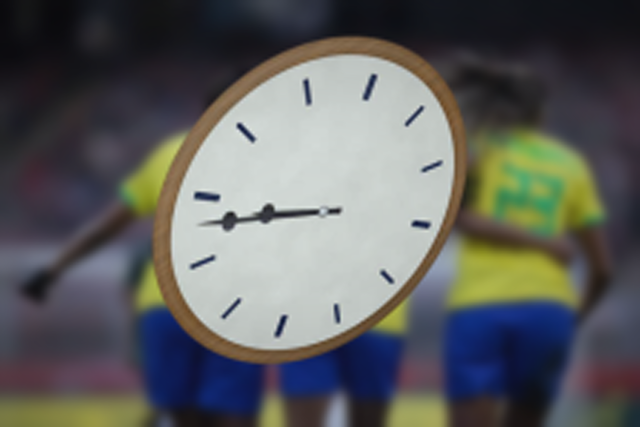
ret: **8:43**
